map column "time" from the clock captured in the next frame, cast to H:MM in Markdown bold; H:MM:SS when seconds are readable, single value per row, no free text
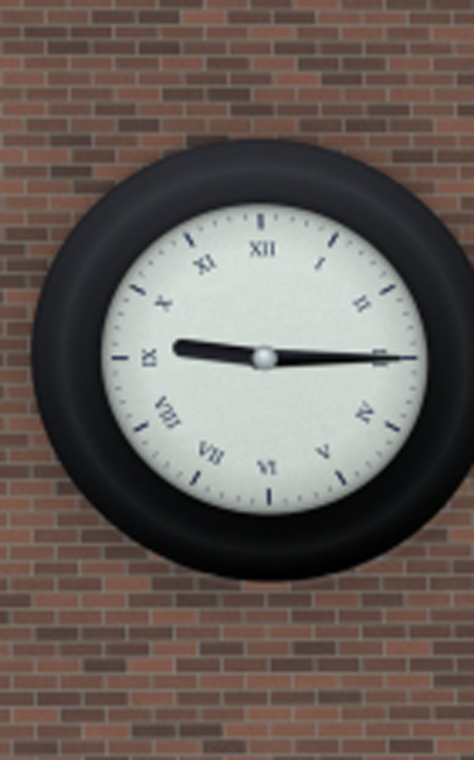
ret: **9:15**
